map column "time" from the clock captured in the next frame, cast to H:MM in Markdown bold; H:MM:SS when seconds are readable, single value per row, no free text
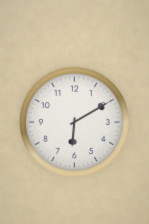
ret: **6:10**
